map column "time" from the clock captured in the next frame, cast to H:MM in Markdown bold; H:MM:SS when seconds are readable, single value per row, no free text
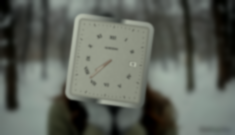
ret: **7:37**
